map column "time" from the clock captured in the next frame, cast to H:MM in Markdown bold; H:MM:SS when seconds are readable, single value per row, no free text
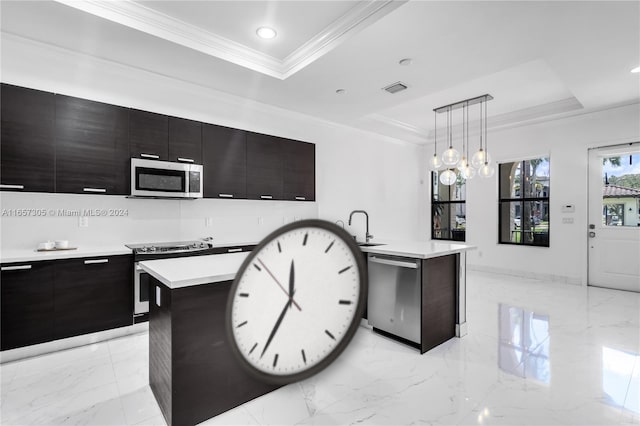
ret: **11:32:51**
